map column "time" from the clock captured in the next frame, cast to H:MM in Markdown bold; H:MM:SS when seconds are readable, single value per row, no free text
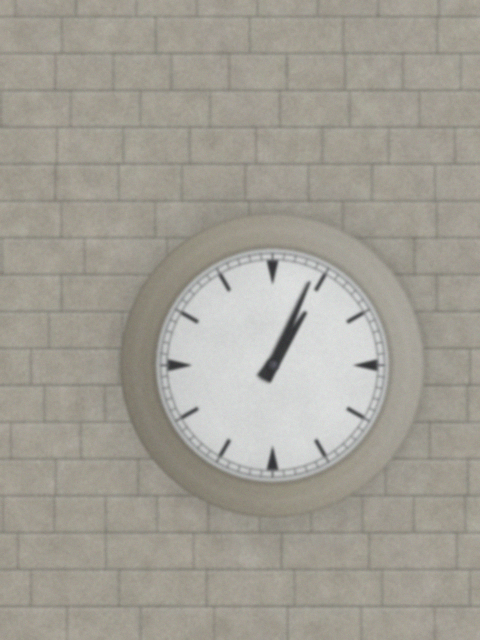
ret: **1:04**
